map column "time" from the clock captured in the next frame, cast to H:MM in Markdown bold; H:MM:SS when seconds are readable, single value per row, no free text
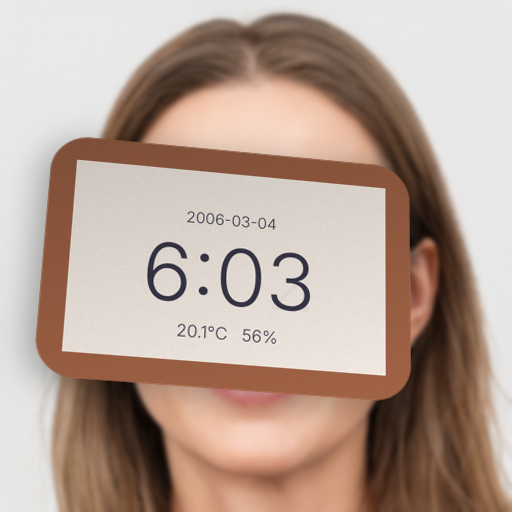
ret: **6:03**
